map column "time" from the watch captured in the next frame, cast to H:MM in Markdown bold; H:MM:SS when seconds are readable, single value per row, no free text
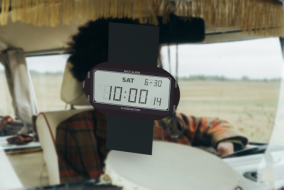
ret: **10:00:14**
